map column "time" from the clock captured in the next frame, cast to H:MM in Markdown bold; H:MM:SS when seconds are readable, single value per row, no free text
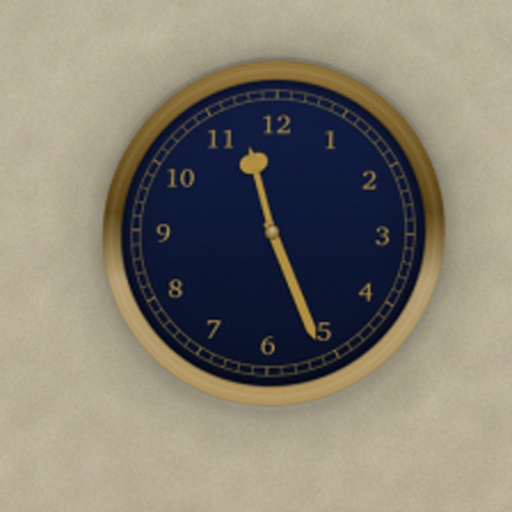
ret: **11:26**
